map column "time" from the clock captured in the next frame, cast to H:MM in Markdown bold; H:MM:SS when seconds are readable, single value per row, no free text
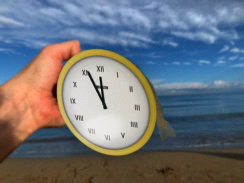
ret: **11:56**
